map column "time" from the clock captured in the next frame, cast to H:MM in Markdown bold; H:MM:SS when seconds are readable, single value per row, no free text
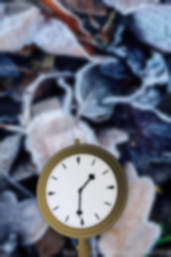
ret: **1:31**
